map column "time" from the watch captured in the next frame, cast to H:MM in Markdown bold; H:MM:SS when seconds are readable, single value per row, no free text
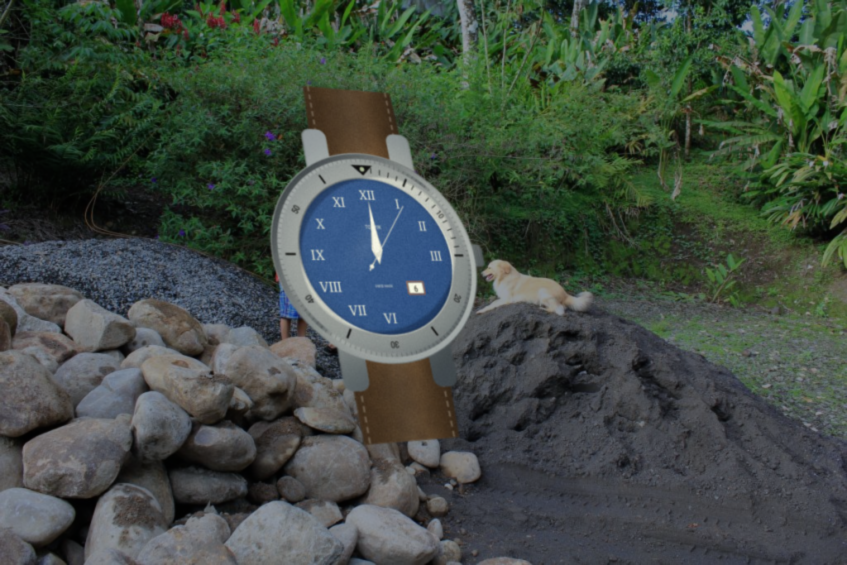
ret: **12:00:06**
